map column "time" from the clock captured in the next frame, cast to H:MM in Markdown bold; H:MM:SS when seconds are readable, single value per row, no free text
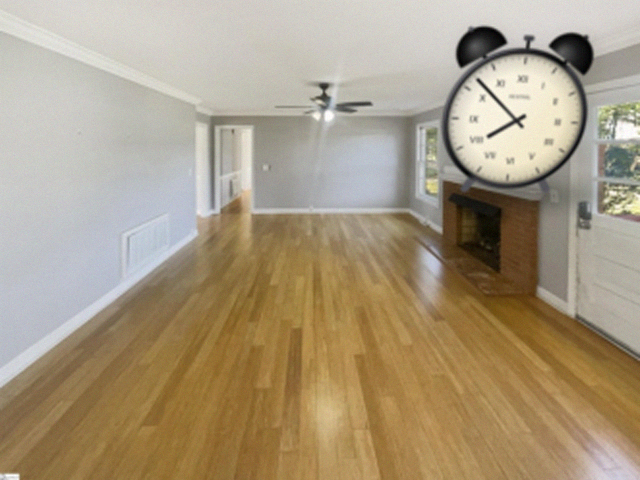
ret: **7:52**
